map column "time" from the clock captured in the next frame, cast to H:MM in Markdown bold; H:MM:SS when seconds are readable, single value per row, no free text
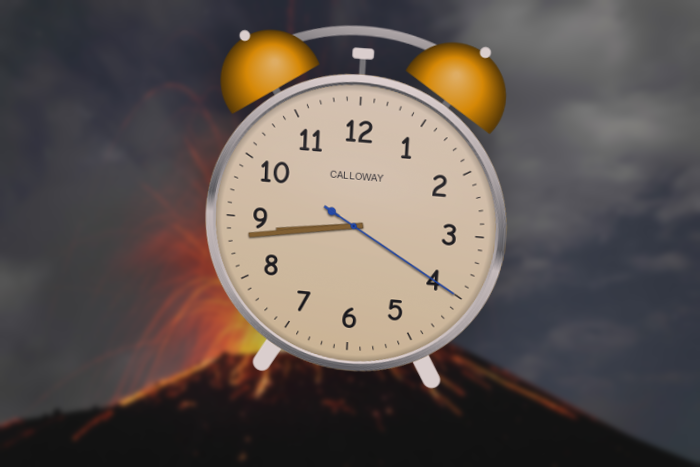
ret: **8:43:20**
